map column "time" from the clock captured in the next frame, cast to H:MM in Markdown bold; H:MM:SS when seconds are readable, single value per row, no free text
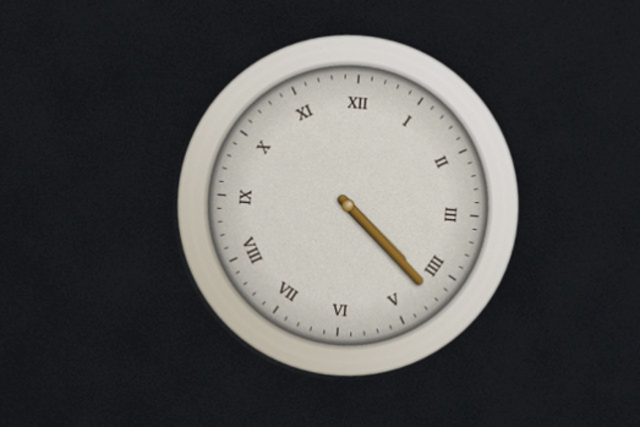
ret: **4:22**
